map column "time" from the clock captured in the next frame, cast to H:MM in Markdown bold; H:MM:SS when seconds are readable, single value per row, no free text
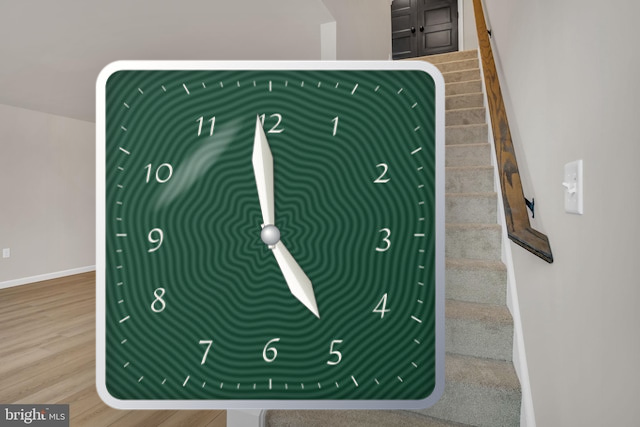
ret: **4:59**
